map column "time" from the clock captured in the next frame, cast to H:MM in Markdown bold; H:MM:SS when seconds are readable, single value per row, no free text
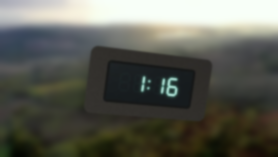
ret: **1:16**
